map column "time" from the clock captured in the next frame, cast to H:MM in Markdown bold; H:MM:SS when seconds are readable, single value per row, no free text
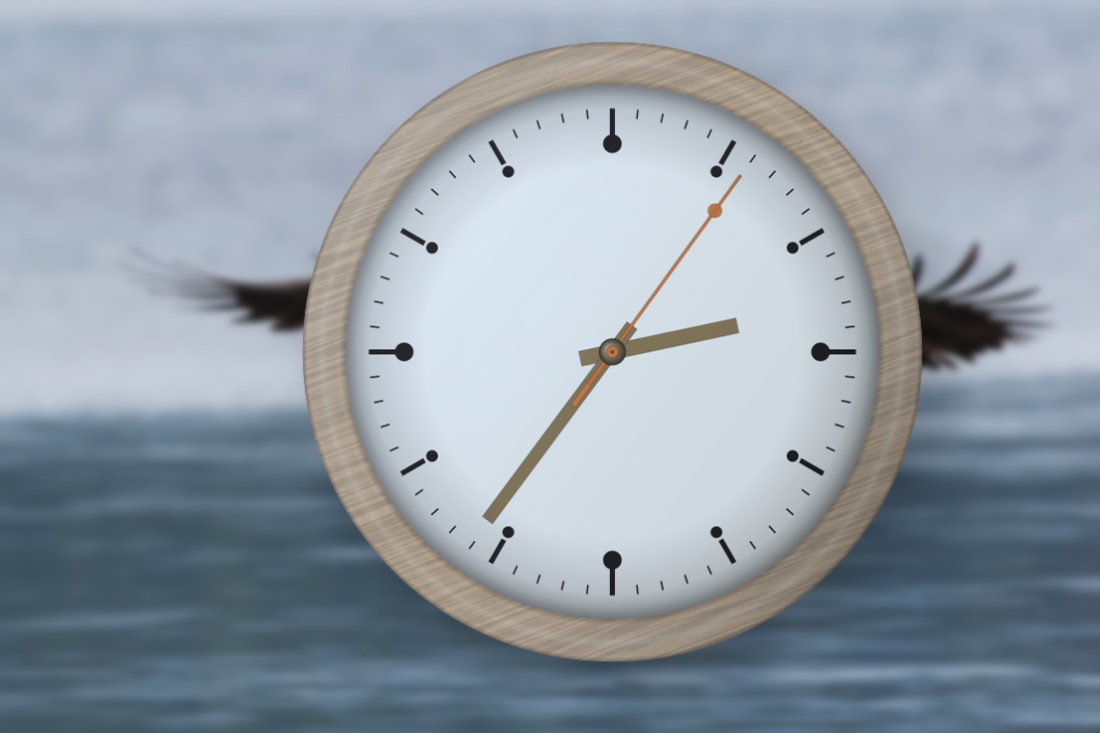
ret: **2:36:06**
